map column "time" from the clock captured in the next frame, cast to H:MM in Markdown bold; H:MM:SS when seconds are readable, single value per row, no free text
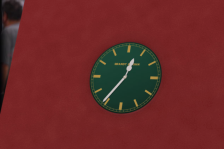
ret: **12:36**
